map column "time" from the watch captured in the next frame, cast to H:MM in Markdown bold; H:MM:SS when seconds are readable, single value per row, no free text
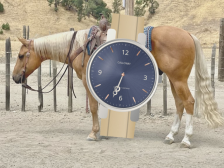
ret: **6:33**
